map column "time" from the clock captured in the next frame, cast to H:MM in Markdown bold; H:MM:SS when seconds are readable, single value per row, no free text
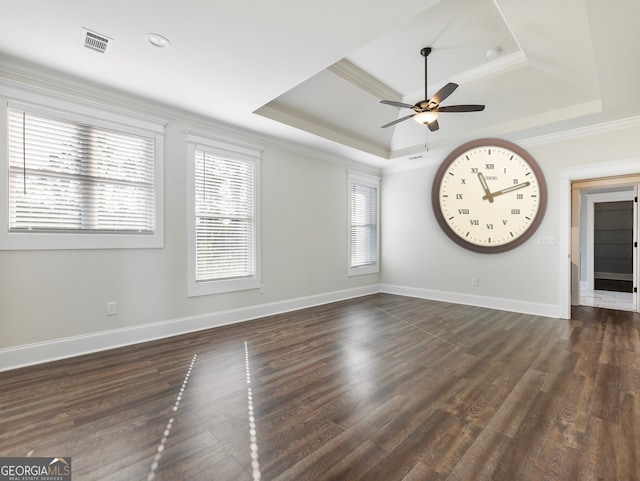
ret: **11:12**
